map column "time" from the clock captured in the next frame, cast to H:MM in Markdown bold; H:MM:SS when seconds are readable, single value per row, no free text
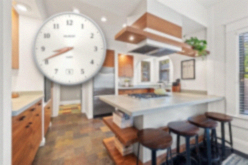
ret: **8:41**
